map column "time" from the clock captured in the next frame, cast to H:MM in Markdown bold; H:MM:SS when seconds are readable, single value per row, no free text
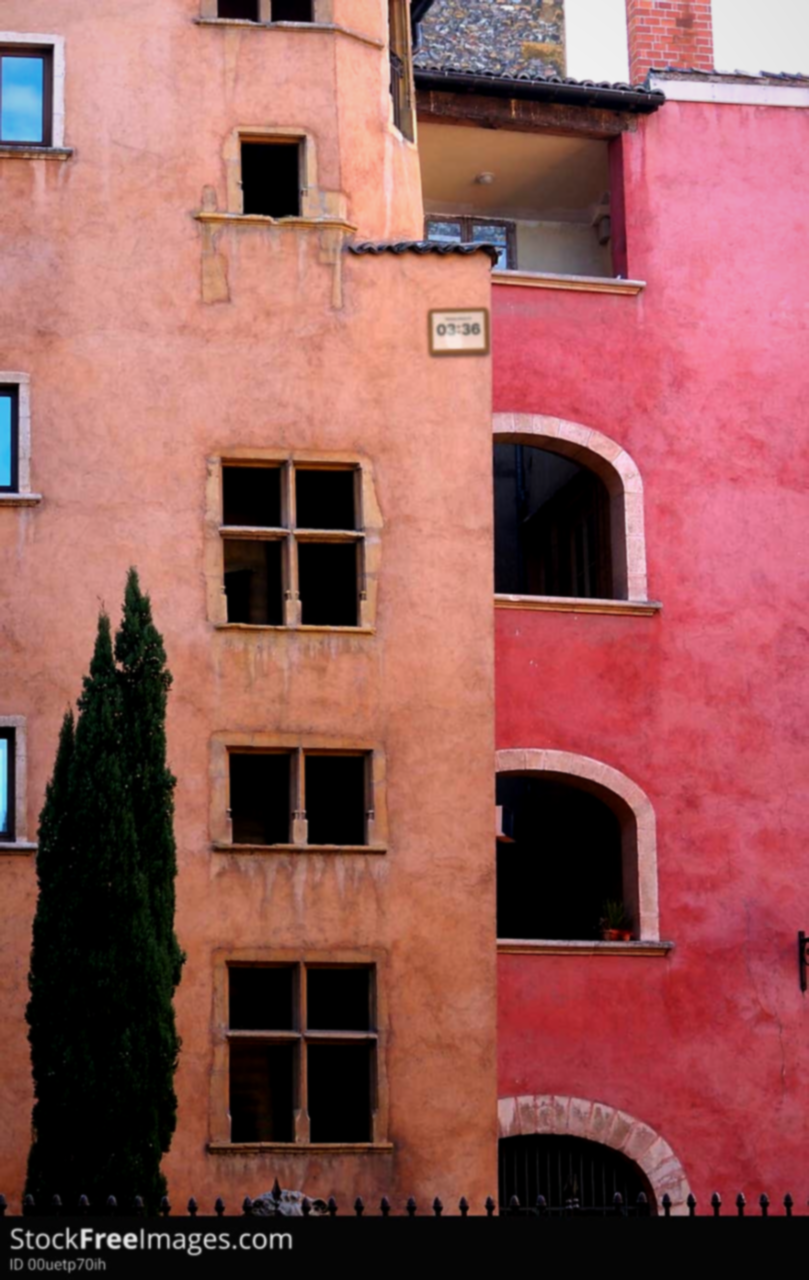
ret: **3:36**
